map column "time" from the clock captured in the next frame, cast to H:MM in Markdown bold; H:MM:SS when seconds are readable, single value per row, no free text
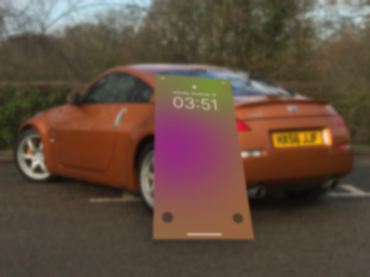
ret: **3:51**
